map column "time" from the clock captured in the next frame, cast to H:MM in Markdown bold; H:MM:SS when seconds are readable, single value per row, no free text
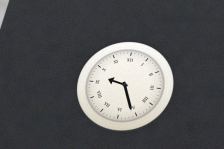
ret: **9:26**
